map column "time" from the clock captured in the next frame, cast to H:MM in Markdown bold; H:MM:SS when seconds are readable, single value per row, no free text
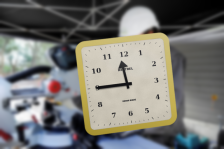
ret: **11:45**
